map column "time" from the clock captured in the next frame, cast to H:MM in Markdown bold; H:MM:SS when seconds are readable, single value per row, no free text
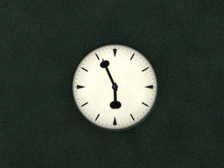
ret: **5:56**
